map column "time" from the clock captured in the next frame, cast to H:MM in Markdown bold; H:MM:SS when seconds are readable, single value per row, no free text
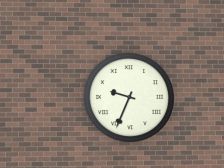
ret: **9:34**
